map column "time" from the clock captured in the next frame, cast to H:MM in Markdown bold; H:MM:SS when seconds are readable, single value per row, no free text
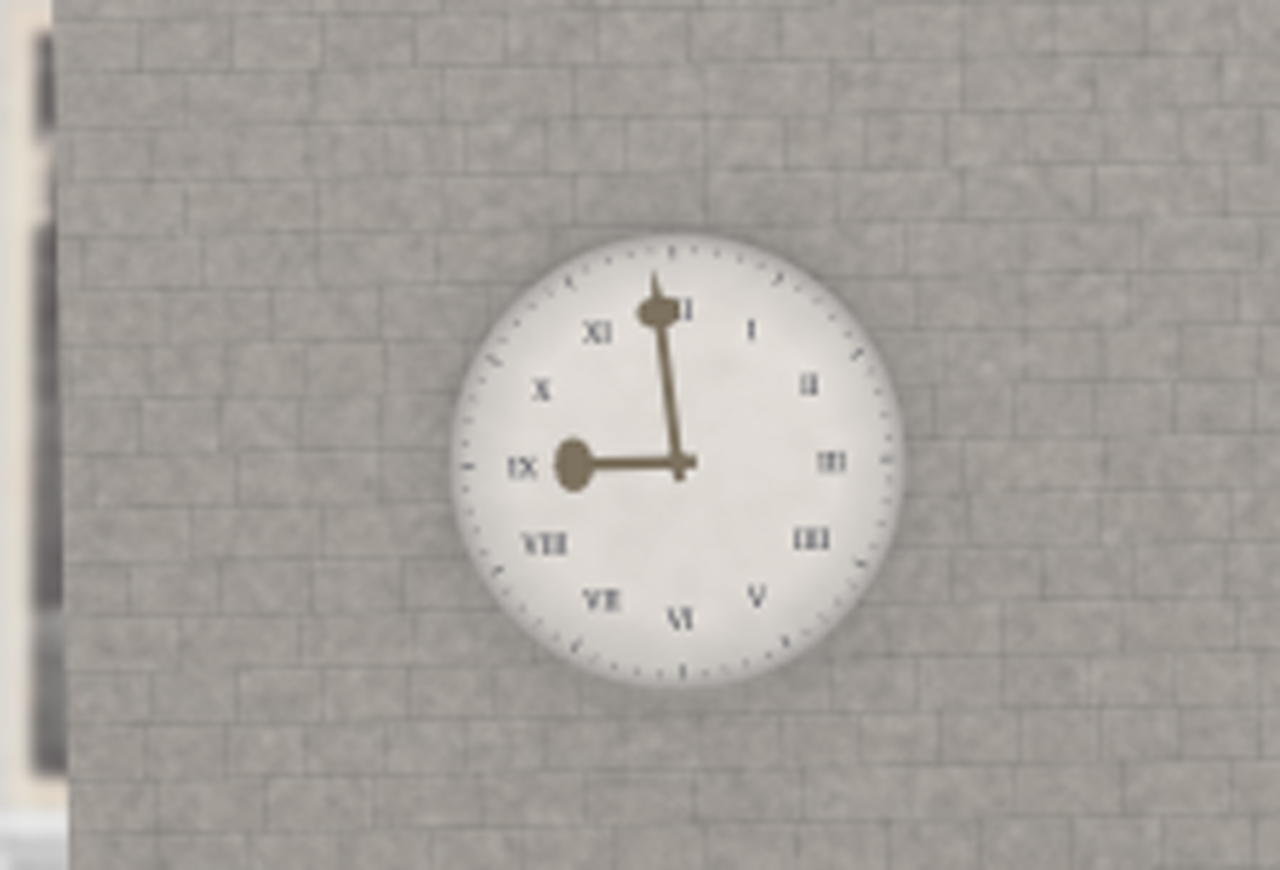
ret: **8:59**
